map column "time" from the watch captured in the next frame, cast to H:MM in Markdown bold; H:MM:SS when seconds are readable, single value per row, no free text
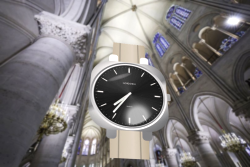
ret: **7:36**
